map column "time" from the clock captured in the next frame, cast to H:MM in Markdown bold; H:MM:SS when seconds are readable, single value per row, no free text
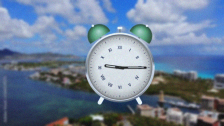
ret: **9:15**
